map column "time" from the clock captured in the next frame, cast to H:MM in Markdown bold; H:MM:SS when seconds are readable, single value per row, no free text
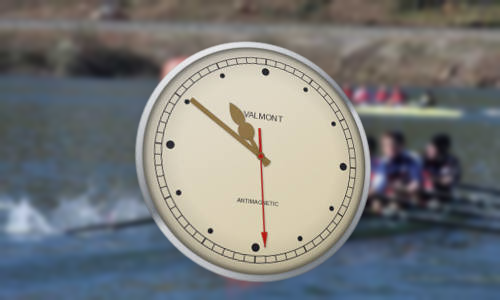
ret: **10:50:29**
